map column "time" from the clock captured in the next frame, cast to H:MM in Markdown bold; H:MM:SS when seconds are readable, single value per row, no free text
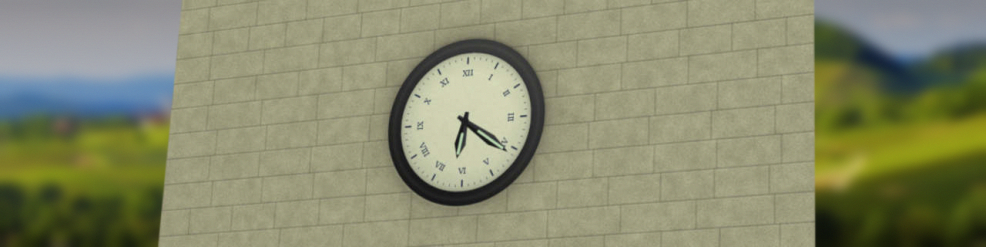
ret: **6:21**
